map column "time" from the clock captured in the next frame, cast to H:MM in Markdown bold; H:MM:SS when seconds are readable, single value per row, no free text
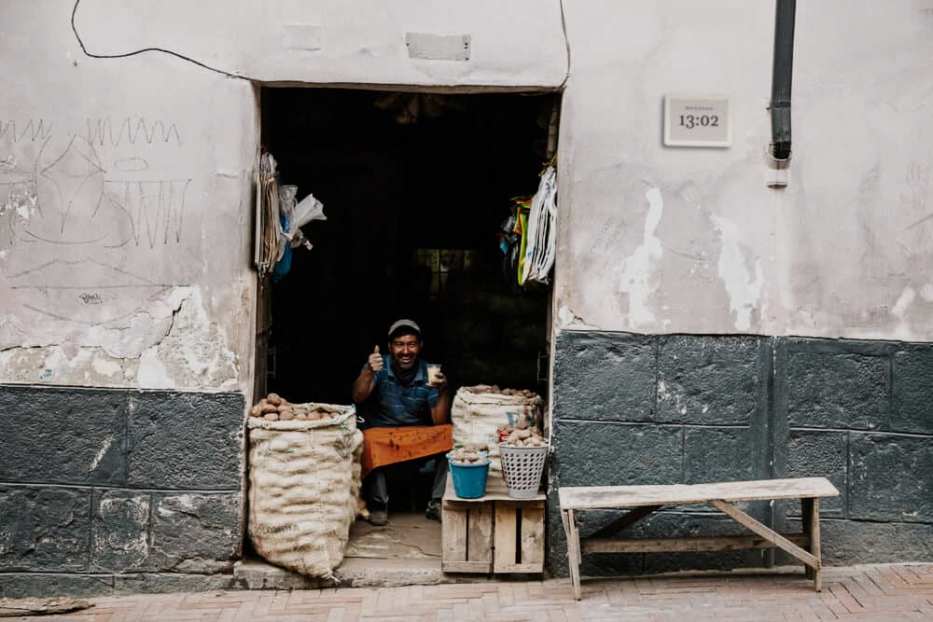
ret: **13:02**
